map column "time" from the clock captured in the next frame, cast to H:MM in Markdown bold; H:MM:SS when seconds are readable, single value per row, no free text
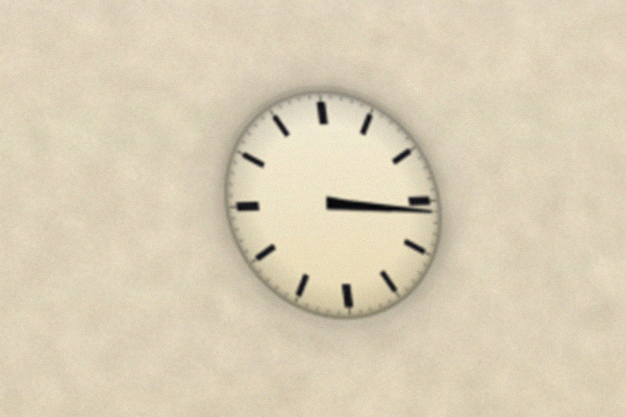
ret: **3:16**
